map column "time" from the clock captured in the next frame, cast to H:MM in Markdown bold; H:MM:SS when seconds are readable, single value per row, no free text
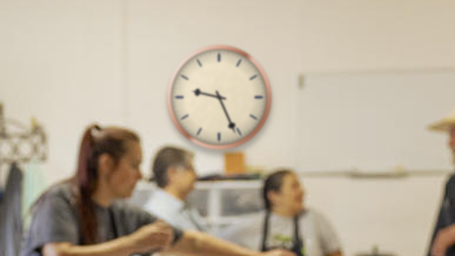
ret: **9:26**
